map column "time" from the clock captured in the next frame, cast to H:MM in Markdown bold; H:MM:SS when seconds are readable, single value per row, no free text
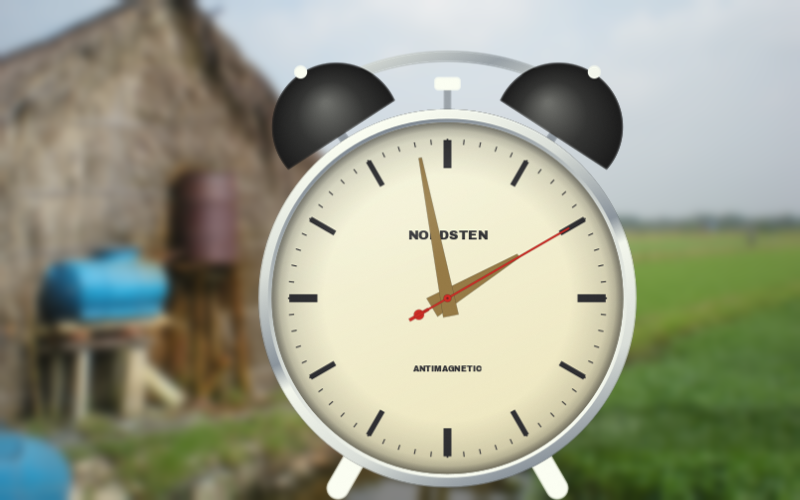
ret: **1:58:10**
